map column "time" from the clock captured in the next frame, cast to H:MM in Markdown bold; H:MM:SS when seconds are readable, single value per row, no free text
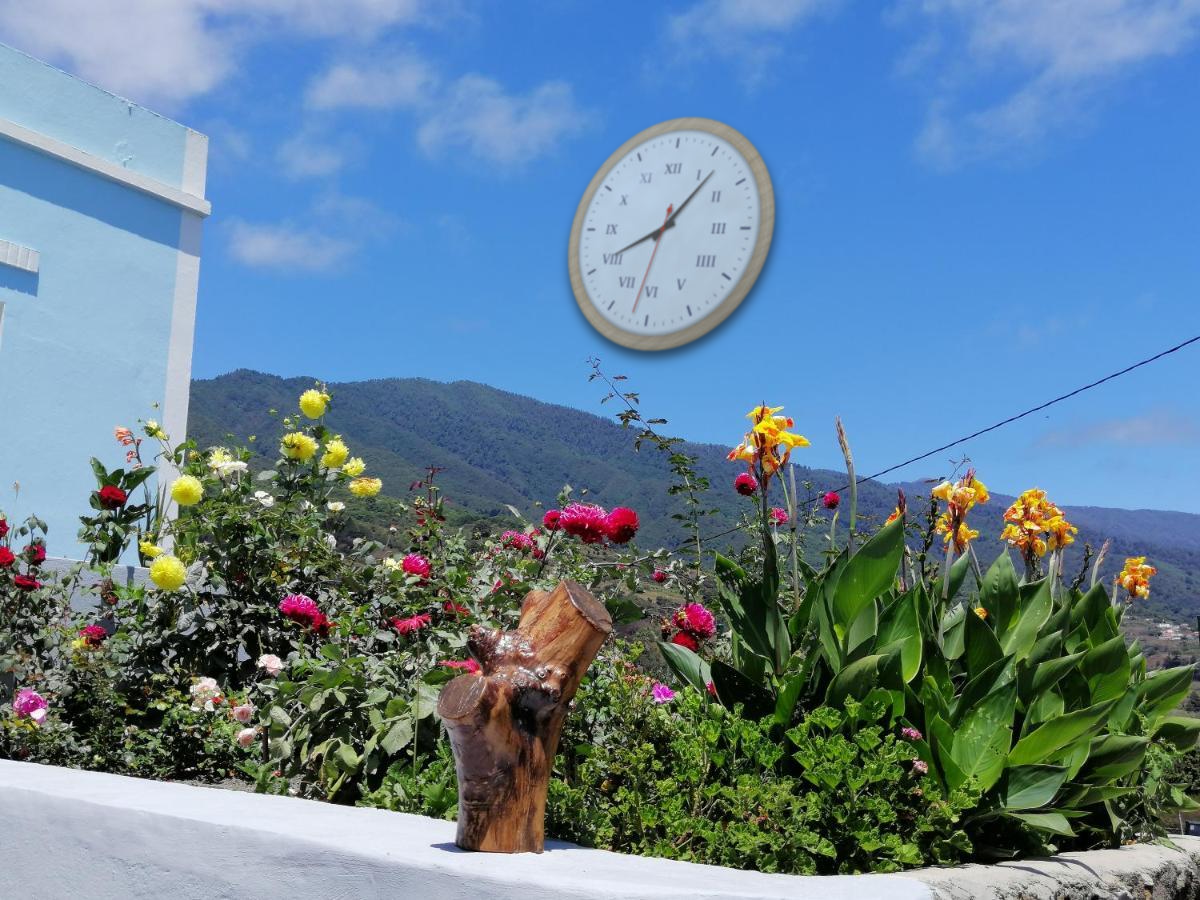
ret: **8:06:32**
